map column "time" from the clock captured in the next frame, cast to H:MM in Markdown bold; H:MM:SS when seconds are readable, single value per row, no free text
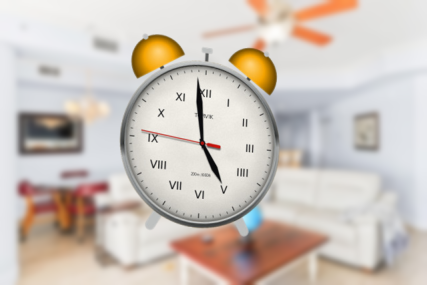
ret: **4:58:46**
